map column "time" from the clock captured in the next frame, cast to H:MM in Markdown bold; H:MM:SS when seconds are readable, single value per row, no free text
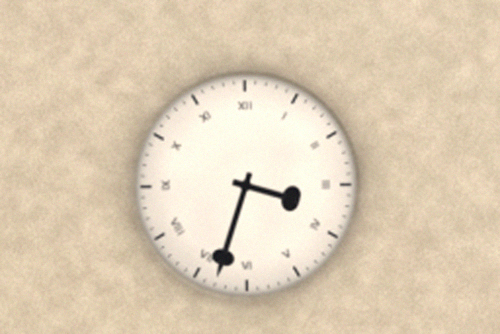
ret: **3:33**
